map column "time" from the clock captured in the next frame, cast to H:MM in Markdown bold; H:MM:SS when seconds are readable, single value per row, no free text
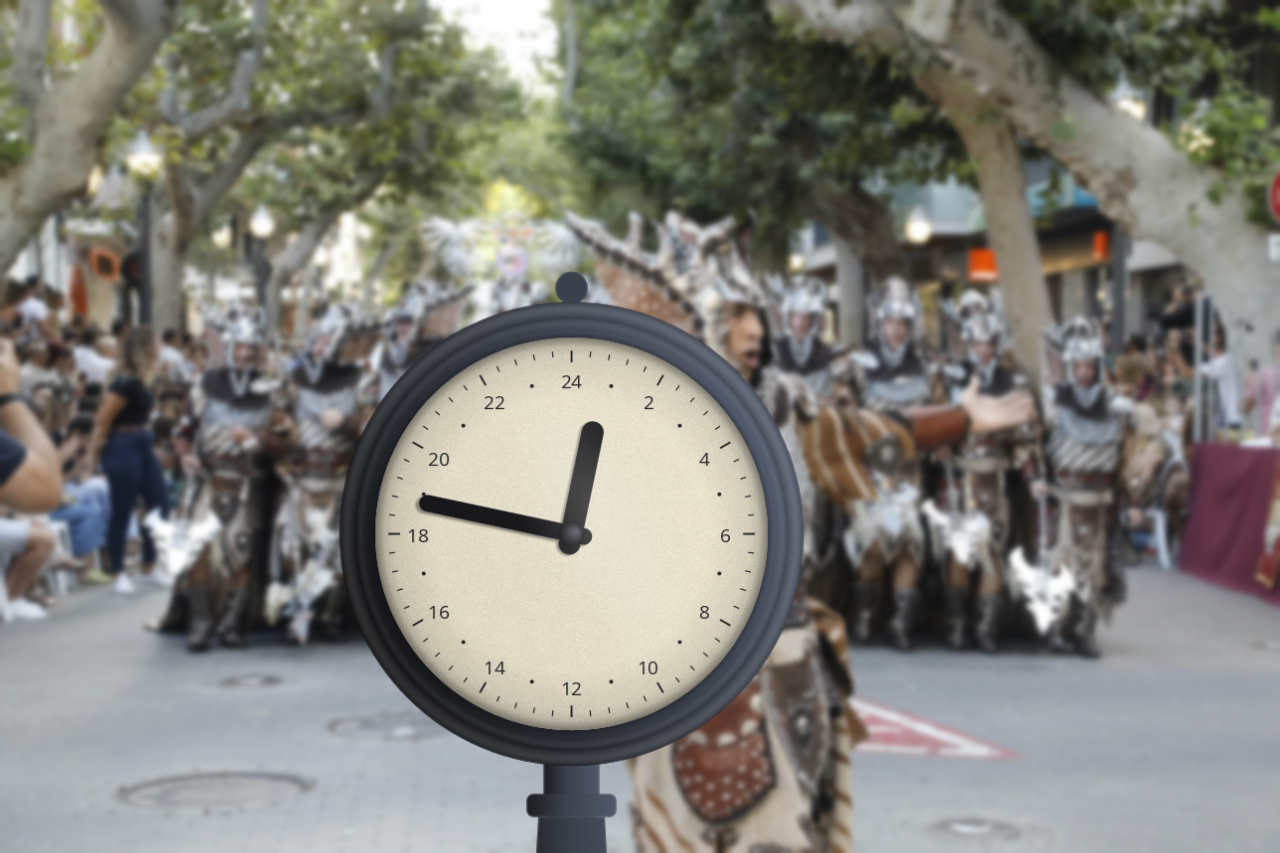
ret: **0:47**
